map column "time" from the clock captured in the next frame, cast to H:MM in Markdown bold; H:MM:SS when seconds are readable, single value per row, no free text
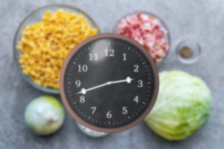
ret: **2:42**
